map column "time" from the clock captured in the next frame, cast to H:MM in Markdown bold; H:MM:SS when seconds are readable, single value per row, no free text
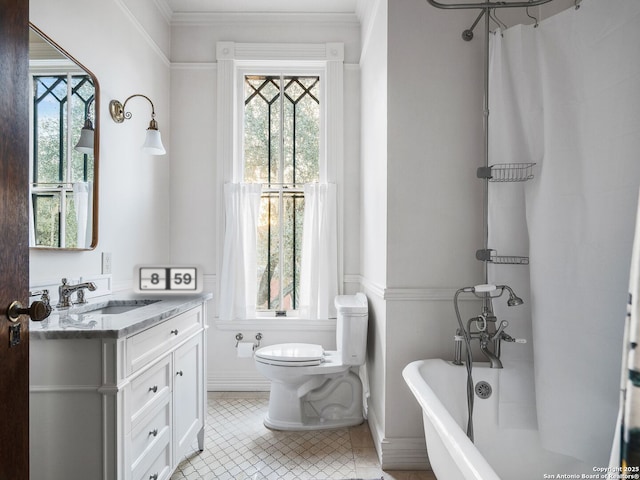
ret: **8:59**
